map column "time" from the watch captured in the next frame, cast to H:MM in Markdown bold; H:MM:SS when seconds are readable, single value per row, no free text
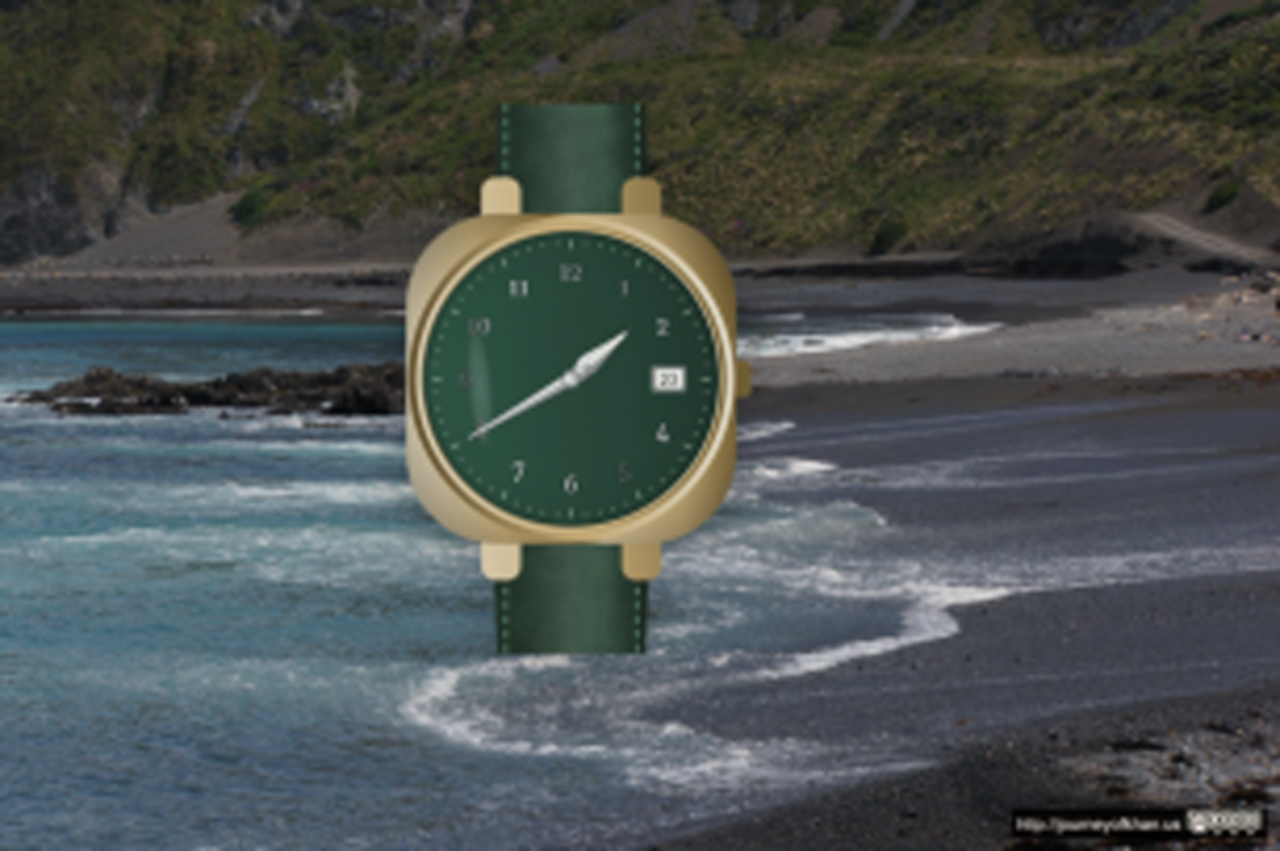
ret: **1:40**
